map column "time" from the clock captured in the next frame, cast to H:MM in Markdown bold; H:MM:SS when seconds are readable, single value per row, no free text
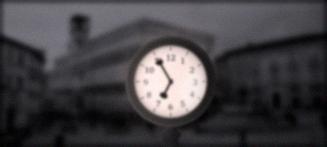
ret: **6:55**
